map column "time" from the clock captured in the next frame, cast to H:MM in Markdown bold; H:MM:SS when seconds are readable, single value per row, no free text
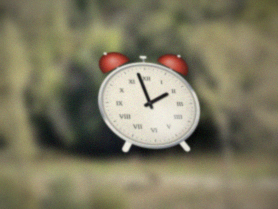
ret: **1:58**
